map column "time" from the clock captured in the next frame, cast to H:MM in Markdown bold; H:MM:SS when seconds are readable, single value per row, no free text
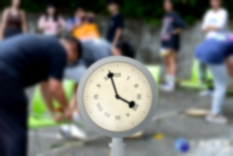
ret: **3:57**
